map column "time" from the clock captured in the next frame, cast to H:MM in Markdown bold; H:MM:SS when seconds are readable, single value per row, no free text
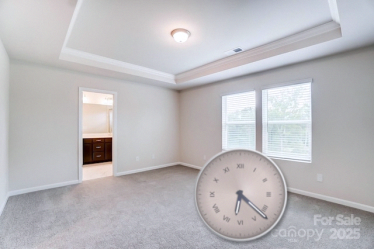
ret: **6:22**
